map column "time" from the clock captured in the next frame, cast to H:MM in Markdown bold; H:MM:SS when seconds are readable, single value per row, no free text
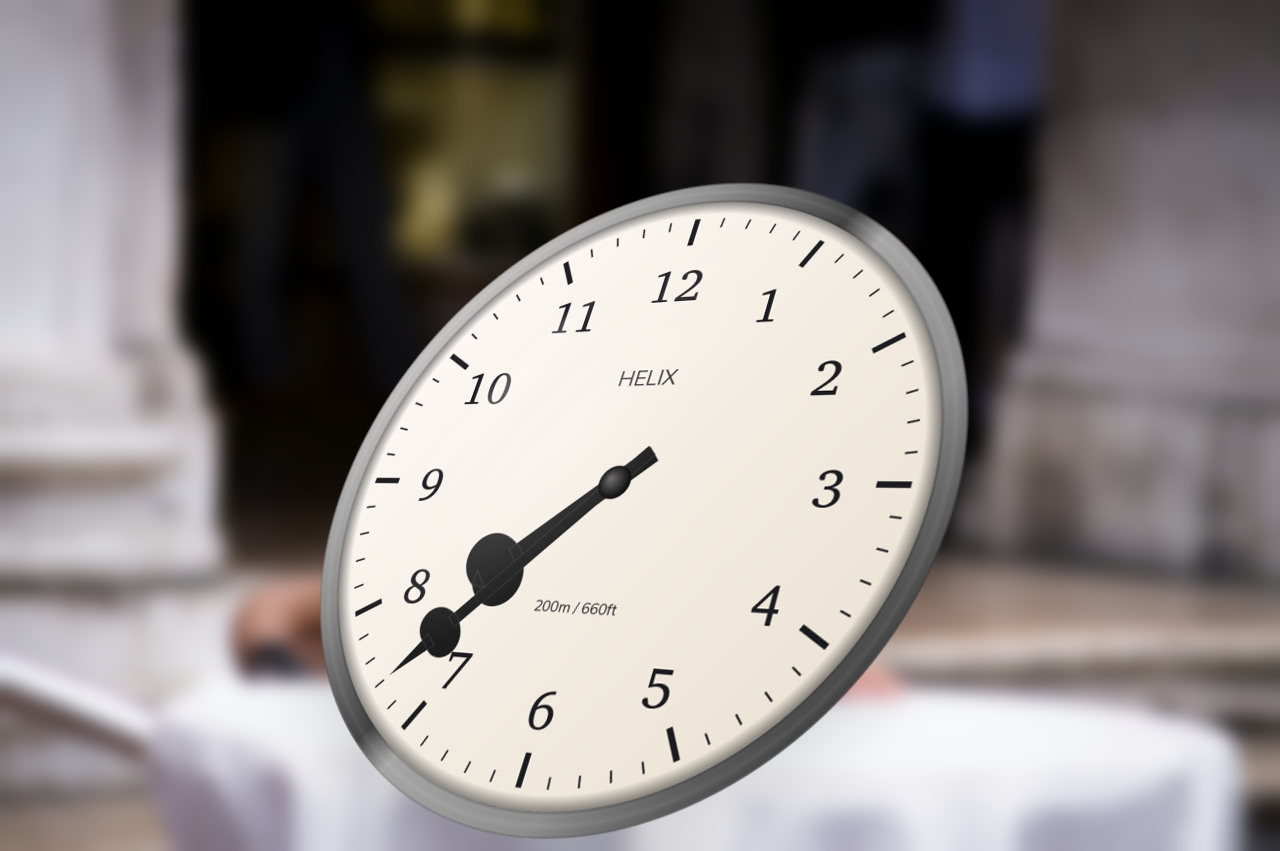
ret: **7:37**
